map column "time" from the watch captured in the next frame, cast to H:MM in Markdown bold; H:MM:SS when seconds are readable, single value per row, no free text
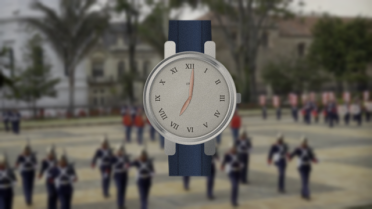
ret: **7:01**
